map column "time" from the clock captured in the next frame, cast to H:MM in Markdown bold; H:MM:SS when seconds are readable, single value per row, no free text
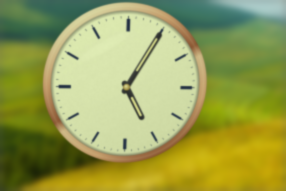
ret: **5:05**
